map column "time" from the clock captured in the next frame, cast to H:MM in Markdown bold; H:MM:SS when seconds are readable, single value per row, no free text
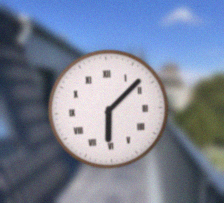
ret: **6:08**
